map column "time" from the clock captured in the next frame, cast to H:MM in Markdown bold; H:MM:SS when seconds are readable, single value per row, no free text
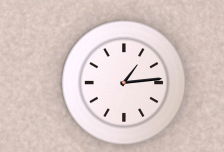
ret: **1:14**
